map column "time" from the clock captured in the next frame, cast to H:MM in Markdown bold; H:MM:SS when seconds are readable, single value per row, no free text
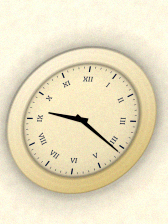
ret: **9:21**
